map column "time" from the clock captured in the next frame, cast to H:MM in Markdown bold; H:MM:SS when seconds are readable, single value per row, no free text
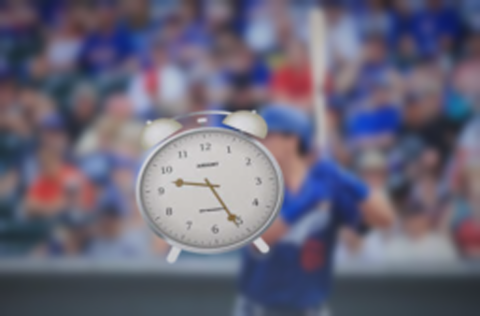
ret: **9:26**
